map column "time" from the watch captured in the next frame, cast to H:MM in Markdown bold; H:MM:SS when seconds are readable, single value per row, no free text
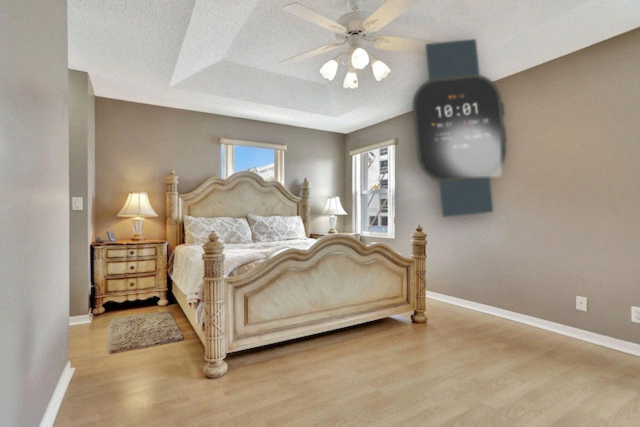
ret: **10:01**
